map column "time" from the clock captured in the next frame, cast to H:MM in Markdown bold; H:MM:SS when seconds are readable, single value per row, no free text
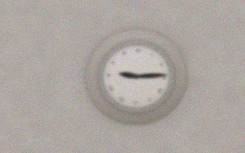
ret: **9:14**
